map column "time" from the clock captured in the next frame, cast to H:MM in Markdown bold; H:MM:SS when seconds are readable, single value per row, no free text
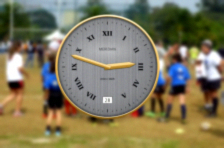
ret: **2:48**
